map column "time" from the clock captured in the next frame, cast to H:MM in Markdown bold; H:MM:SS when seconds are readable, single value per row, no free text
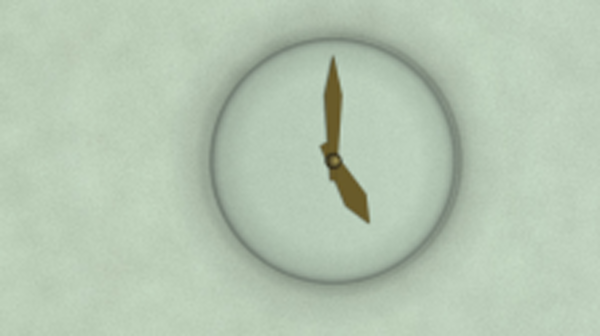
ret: **5:00**
